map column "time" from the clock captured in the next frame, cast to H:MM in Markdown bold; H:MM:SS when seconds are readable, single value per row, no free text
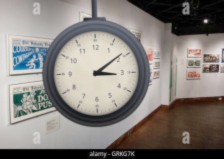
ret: **3:09**
